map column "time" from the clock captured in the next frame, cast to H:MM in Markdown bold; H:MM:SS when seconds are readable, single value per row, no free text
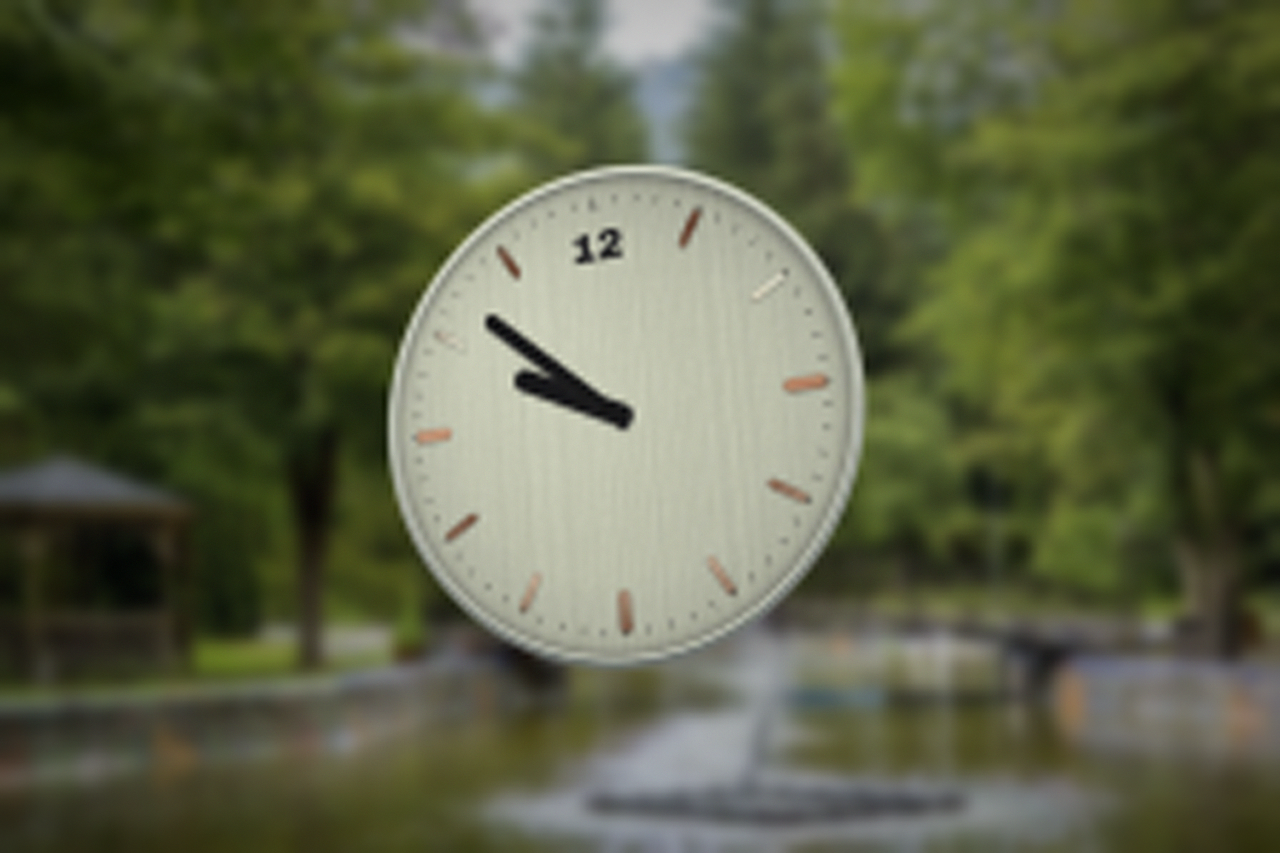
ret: **9:52**
